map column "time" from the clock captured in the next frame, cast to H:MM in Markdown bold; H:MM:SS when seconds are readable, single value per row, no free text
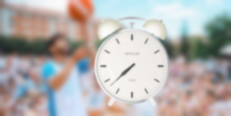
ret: **7:38**
